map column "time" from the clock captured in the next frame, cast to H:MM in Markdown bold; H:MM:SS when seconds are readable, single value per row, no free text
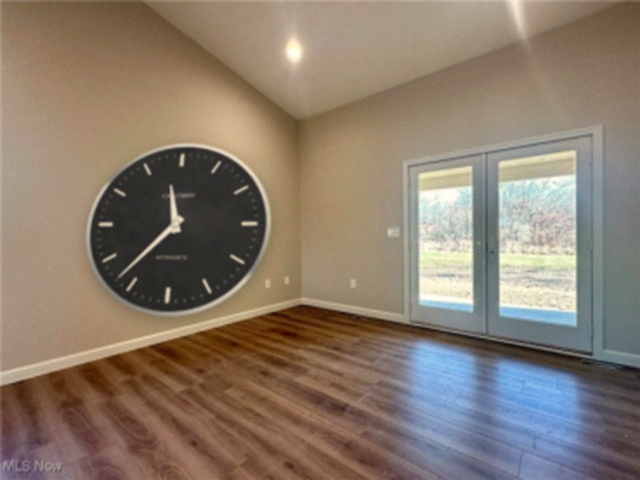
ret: **11:37**
